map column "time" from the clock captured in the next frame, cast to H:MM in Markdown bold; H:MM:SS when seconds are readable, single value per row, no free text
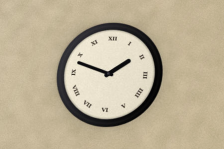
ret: **1:48**
